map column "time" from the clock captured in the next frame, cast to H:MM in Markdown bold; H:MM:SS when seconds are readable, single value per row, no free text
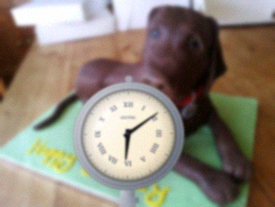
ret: **6:09**
